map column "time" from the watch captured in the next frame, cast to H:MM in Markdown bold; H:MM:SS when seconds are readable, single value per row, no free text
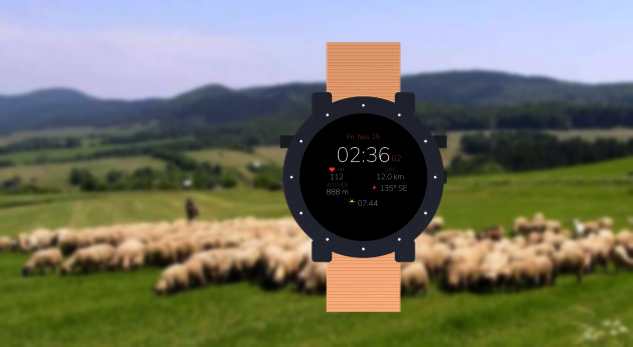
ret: **2:36:02**
